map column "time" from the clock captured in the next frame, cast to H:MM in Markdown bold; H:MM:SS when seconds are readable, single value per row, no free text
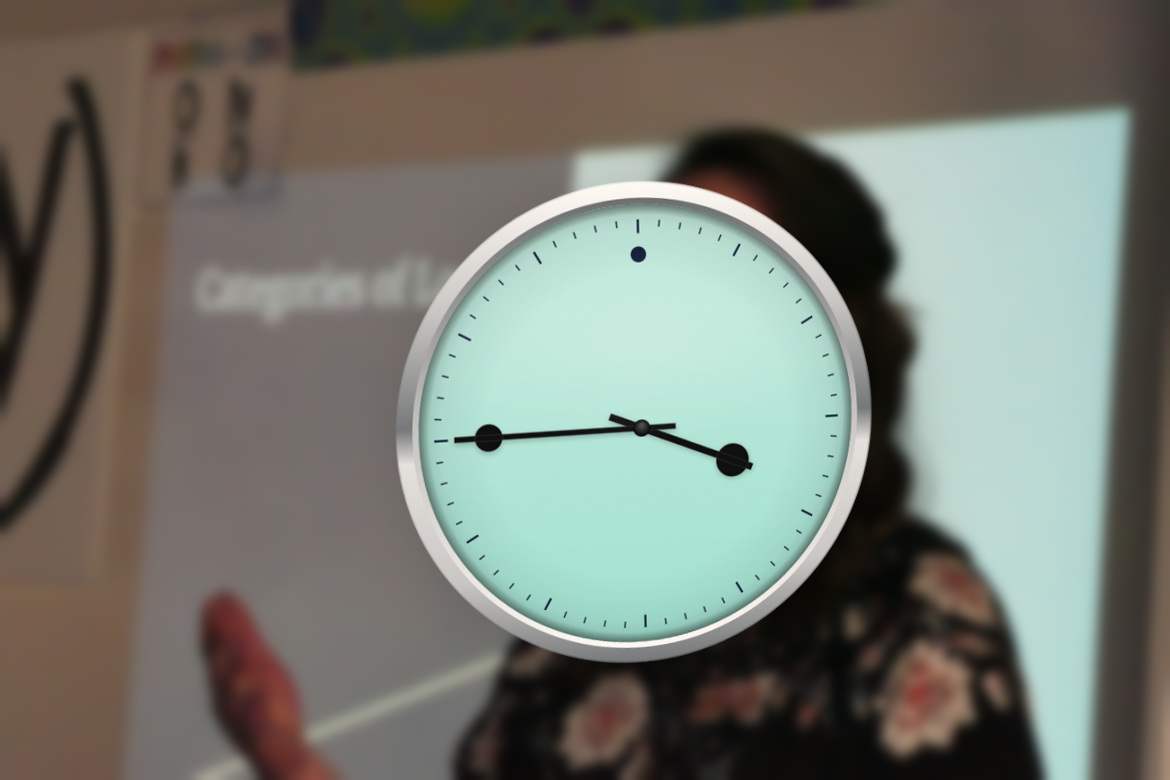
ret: **3:45**
